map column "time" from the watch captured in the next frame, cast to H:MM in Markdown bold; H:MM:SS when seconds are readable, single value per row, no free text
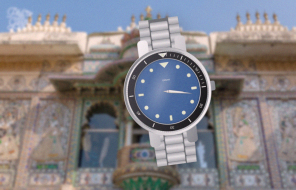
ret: **3:17**
